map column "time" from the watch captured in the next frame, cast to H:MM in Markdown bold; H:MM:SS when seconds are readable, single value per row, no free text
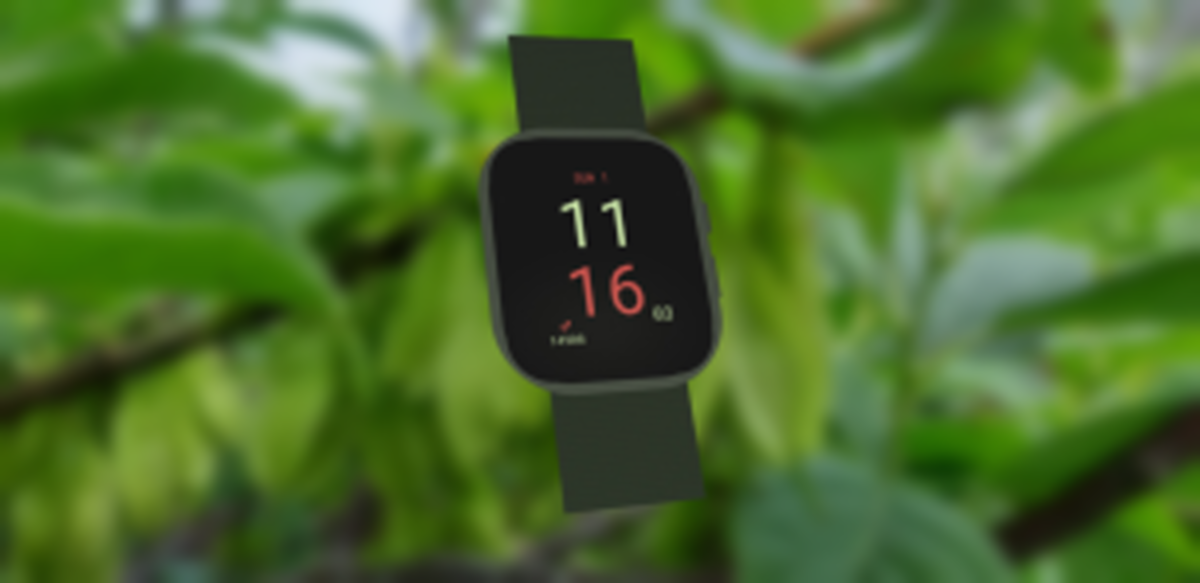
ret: **11:16**
